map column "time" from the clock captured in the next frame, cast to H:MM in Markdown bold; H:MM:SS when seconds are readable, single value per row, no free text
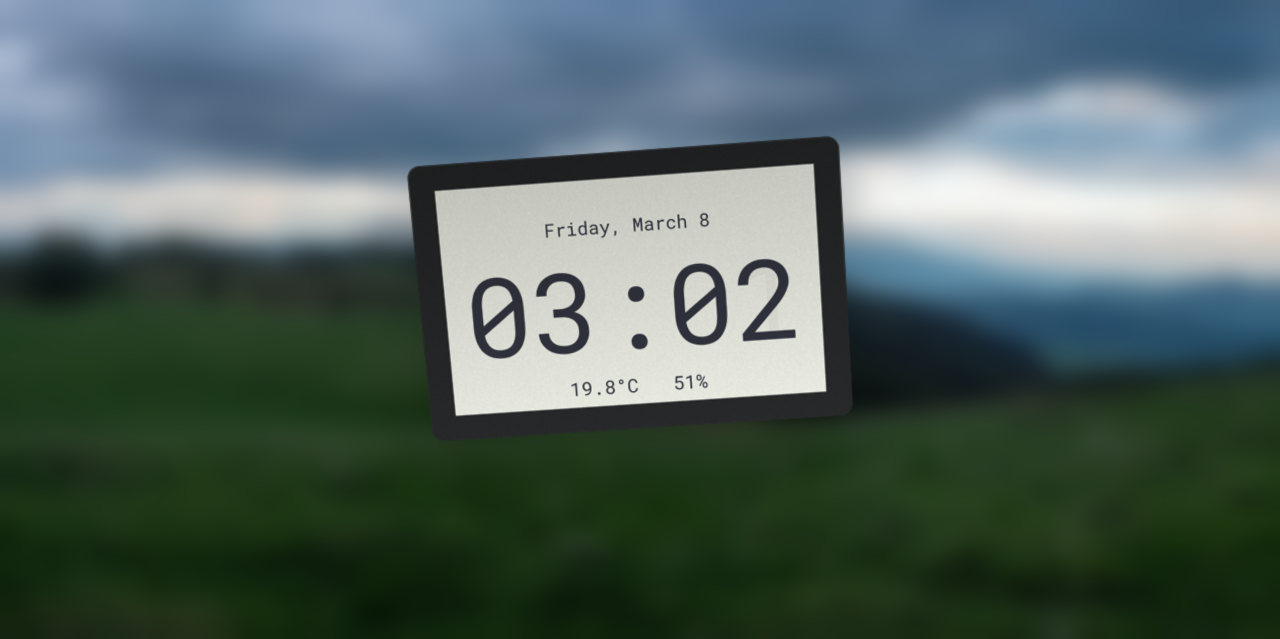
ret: **3:02**
